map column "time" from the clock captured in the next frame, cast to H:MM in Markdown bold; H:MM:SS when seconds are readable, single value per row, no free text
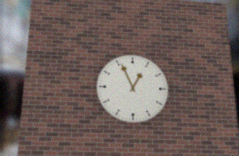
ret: **12:56**
